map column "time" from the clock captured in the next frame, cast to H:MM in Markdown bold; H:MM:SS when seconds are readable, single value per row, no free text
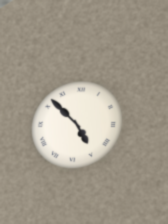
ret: **4:52**
